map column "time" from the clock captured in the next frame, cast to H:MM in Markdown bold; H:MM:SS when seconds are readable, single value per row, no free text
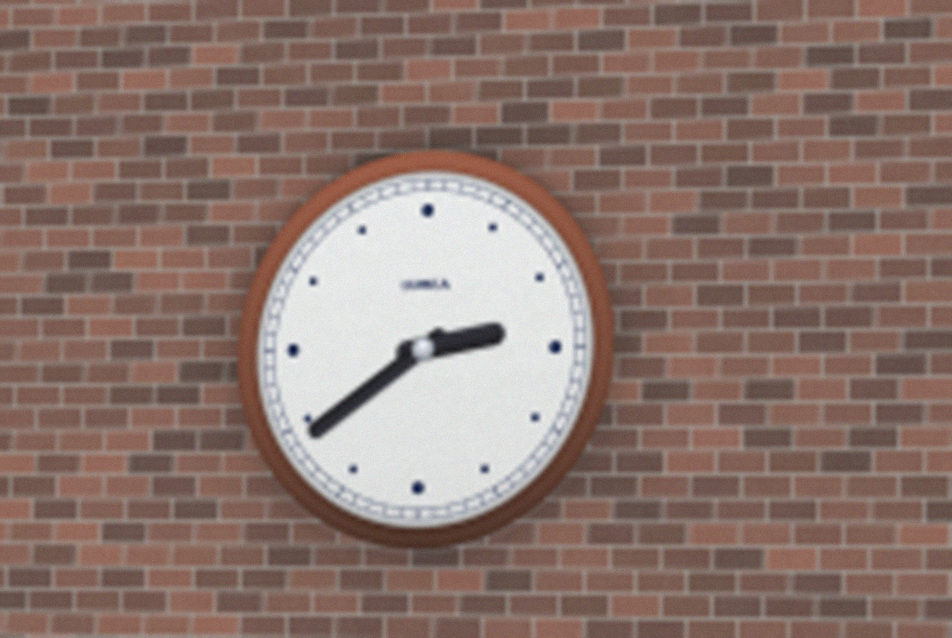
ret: **2:39**
